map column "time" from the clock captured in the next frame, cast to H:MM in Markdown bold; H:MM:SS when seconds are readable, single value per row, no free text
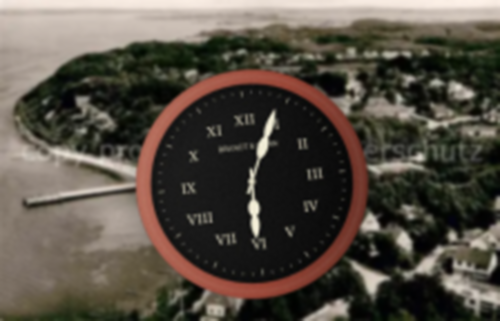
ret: **6:04**
